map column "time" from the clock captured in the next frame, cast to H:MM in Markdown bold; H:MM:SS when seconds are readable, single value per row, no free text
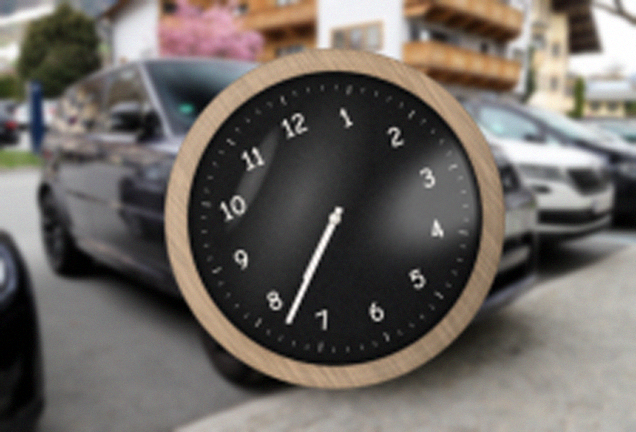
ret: **7:38**
